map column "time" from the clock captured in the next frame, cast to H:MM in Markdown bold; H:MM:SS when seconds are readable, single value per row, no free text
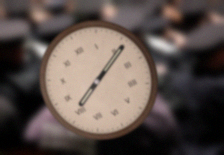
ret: **8:11**
